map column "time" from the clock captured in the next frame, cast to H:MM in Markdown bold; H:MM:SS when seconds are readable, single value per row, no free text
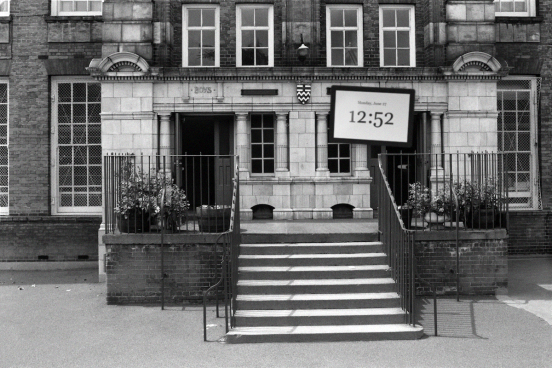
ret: **12:52**
